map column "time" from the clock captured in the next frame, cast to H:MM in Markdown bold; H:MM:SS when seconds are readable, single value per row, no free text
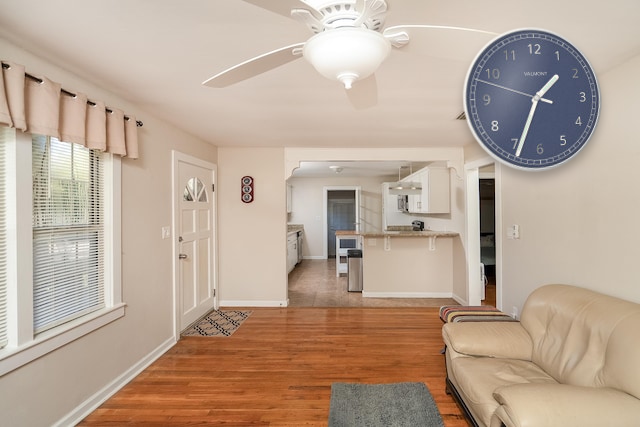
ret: **1:33:48**
